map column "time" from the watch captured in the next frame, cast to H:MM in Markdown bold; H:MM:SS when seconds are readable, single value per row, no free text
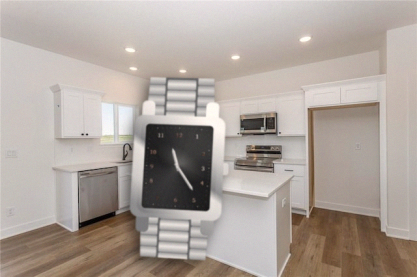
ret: **11:24**
